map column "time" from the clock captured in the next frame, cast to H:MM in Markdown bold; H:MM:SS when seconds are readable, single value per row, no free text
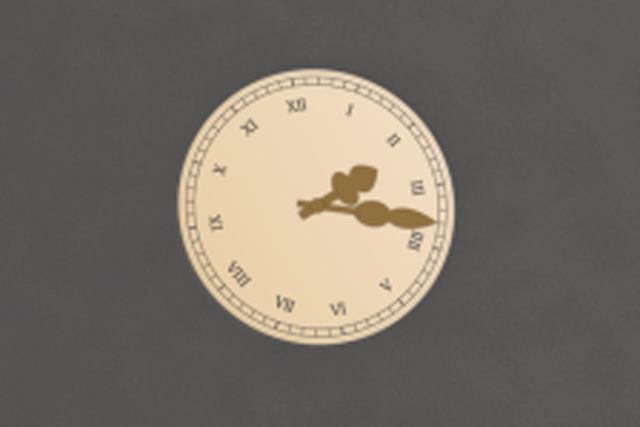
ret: **2:18**
